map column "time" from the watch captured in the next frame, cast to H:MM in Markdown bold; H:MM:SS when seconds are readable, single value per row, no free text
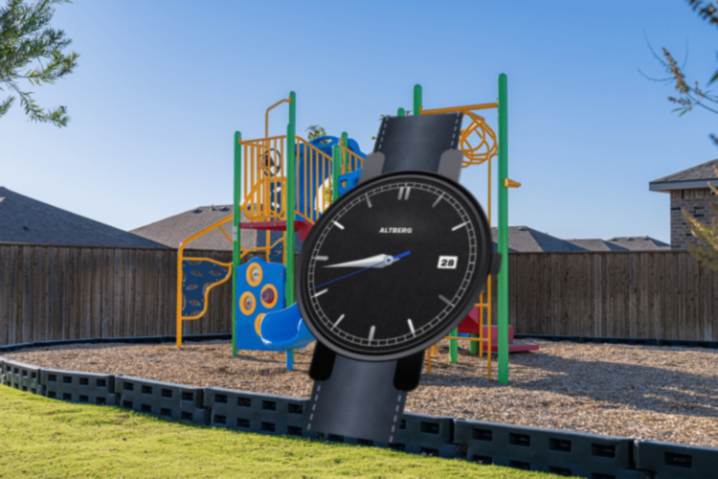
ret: **8:43:41**
